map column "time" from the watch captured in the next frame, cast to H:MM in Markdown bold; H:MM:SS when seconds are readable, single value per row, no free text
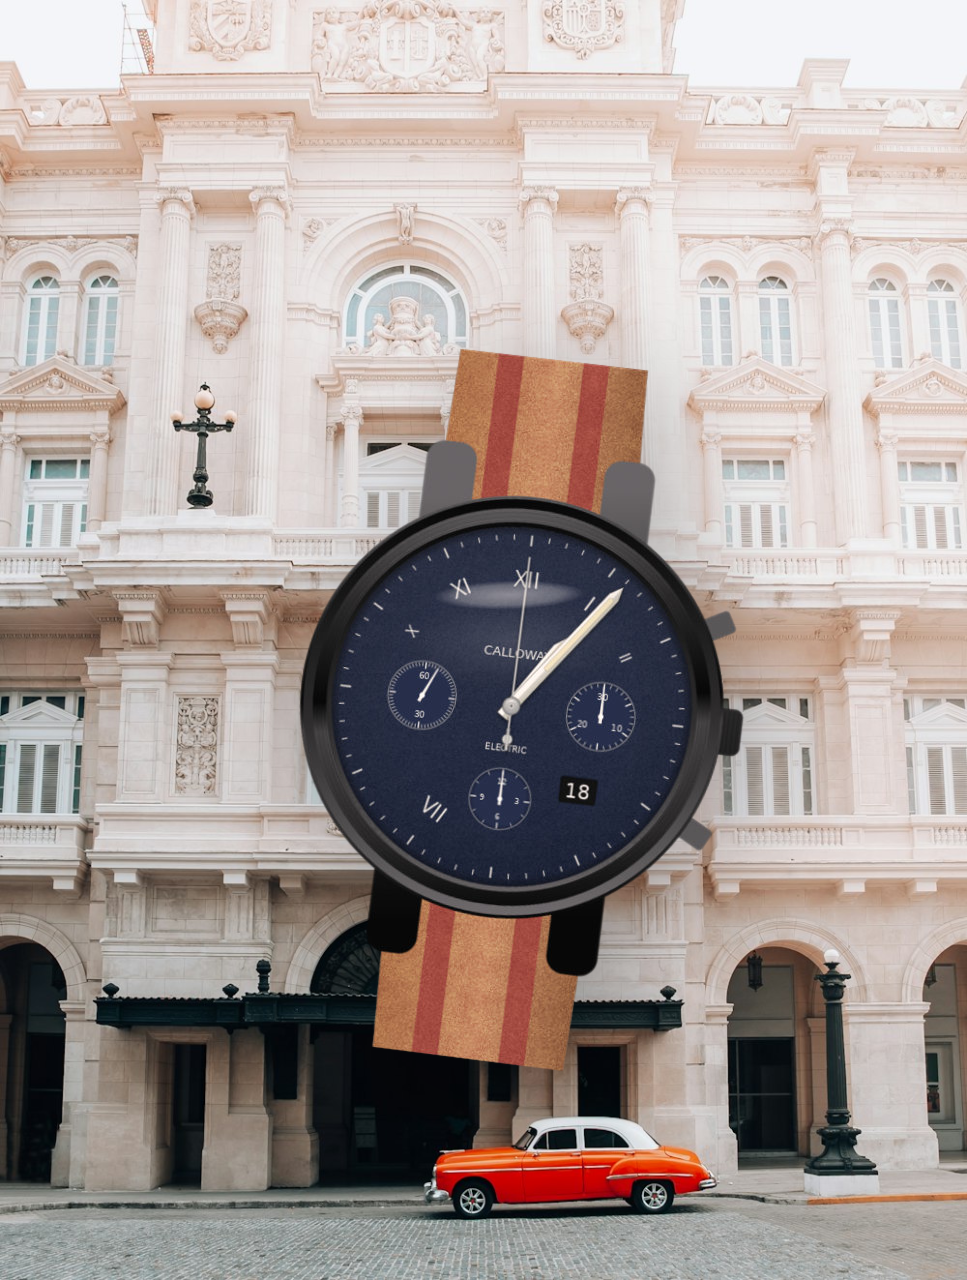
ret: **1:06:04**
